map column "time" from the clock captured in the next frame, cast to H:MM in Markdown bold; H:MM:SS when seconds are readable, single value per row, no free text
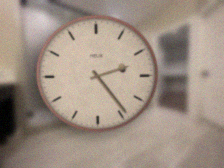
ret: **2:24**
